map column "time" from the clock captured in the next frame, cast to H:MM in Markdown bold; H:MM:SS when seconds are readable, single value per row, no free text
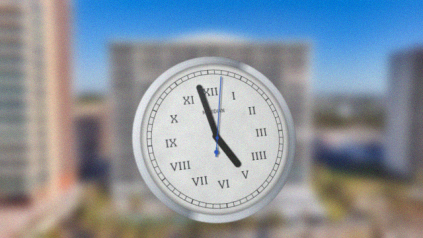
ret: **4:58:02**
